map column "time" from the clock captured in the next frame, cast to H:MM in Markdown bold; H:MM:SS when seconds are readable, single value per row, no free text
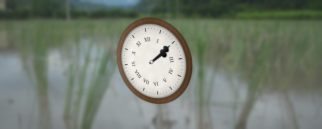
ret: **2:10**
